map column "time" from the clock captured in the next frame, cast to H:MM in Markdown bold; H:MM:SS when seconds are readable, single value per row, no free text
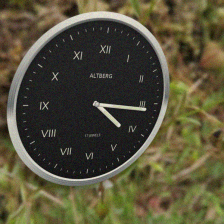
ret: **4:16**
